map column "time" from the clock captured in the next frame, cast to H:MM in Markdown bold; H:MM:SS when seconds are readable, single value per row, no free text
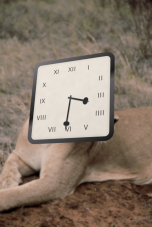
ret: **3:31**
